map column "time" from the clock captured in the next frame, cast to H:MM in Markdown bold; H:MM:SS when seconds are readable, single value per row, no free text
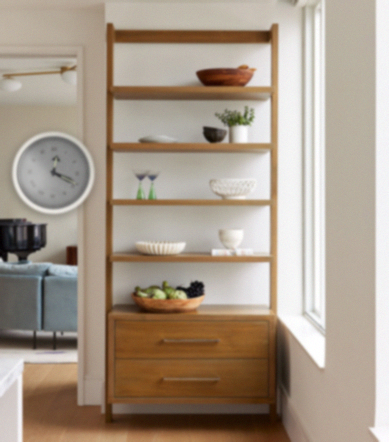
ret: **12:19**
